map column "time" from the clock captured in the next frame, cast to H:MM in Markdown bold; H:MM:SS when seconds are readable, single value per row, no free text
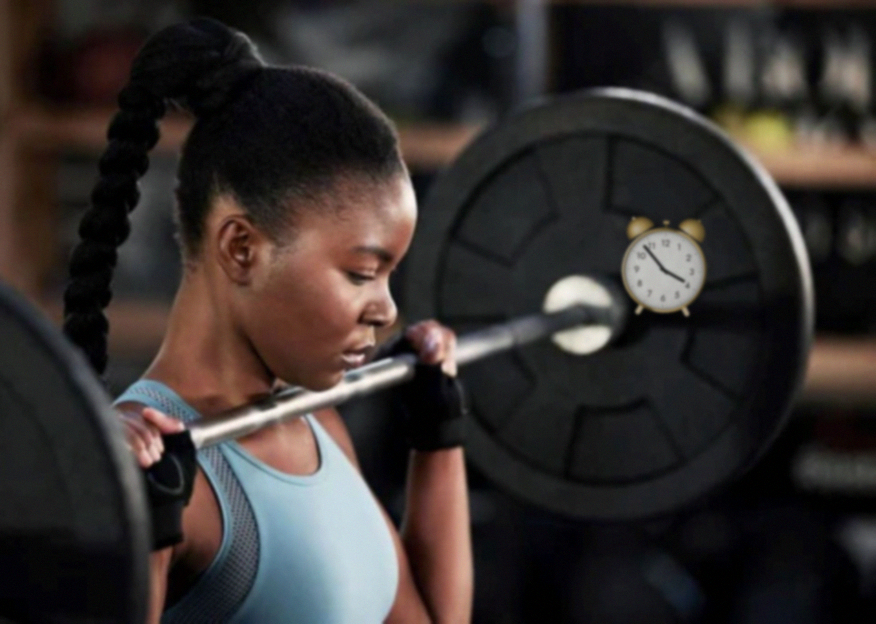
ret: **3:53**
